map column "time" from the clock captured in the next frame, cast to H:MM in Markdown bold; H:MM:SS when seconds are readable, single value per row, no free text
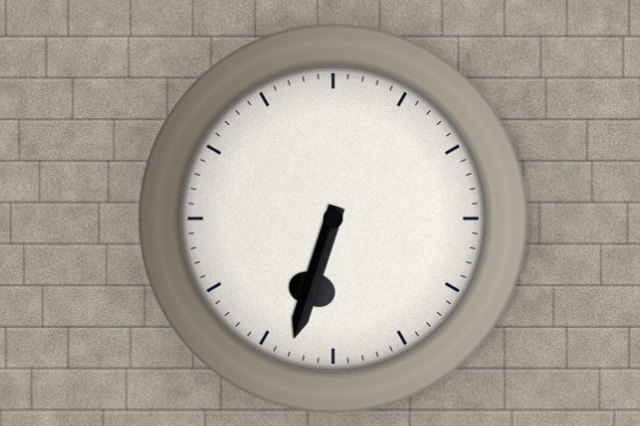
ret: **6:33**
